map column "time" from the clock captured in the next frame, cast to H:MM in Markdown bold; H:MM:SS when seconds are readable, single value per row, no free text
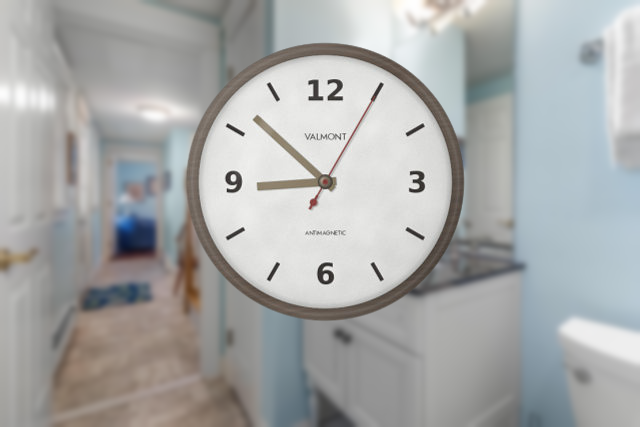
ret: **8:52:05**
